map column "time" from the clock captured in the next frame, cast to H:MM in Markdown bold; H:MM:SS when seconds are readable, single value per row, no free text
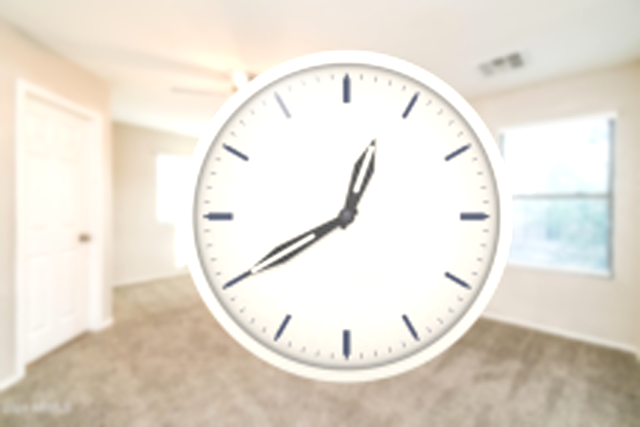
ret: **12:40**
